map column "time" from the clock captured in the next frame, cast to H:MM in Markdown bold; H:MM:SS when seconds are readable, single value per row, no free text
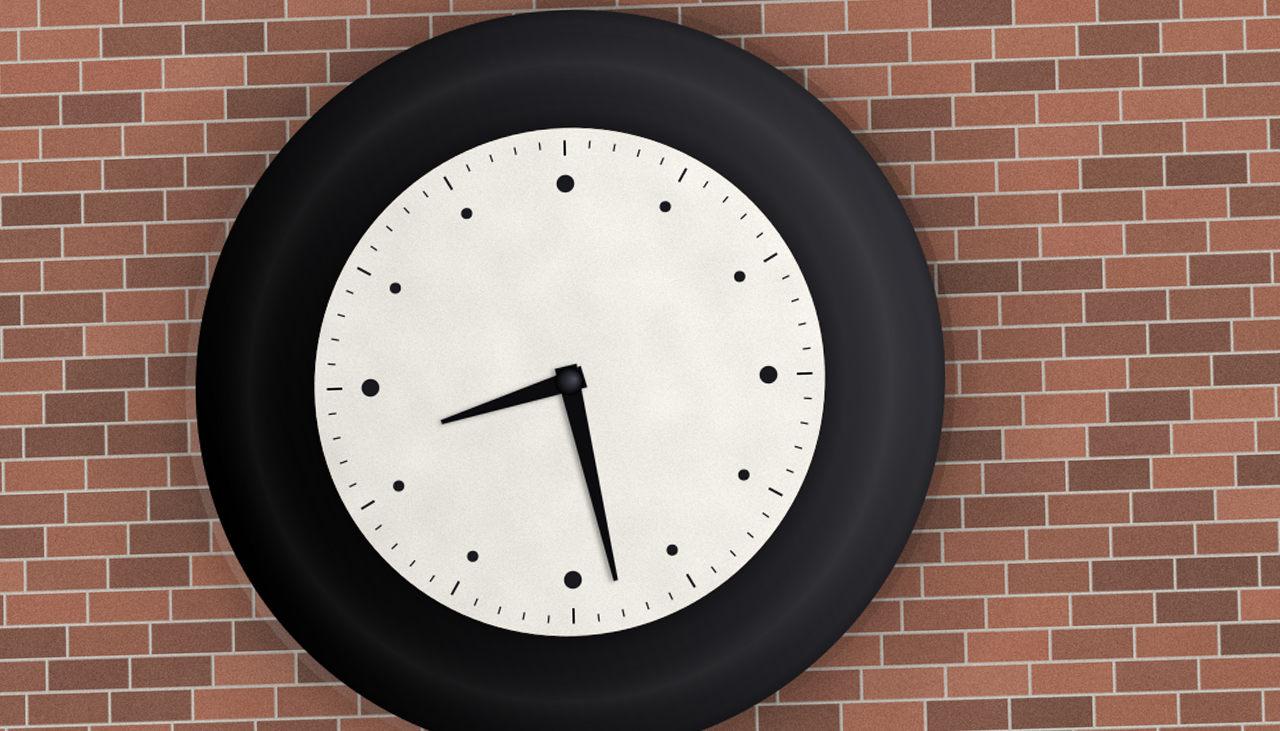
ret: **8:28**
